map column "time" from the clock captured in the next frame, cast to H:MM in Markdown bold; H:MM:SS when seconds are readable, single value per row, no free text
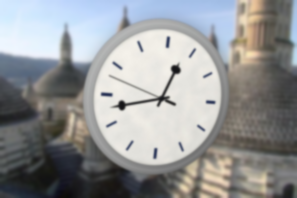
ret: **12:42:48**
